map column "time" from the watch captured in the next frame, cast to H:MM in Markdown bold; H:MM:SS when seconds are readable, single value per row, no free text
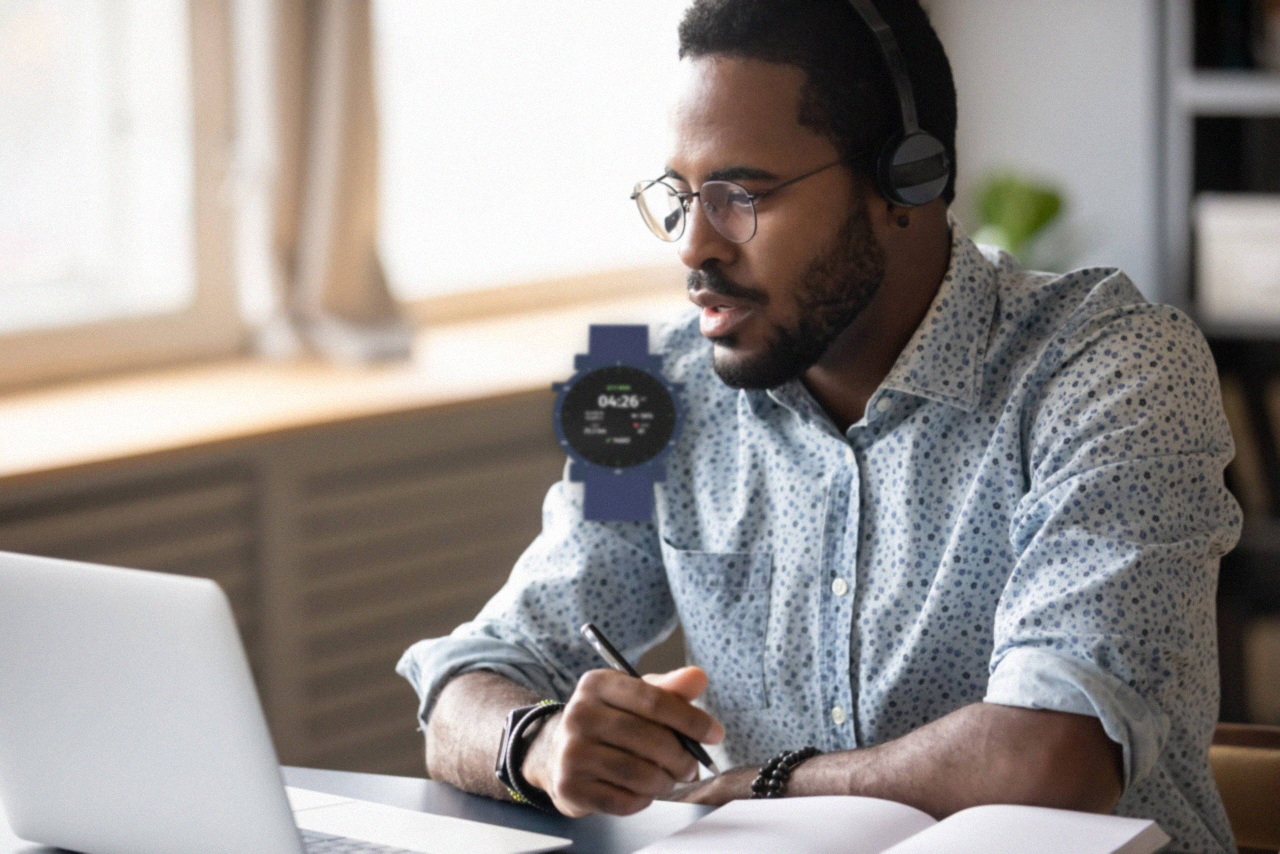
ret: **4:26**
